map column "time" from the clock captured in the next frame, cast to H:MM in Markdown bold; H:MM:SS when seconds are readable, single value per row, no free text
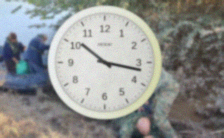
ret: **10:17**
